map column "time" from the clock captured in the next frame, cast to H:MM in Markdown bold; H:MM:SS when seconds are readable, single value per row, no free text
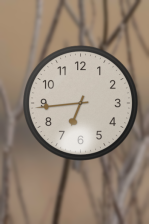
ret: **6:44**
